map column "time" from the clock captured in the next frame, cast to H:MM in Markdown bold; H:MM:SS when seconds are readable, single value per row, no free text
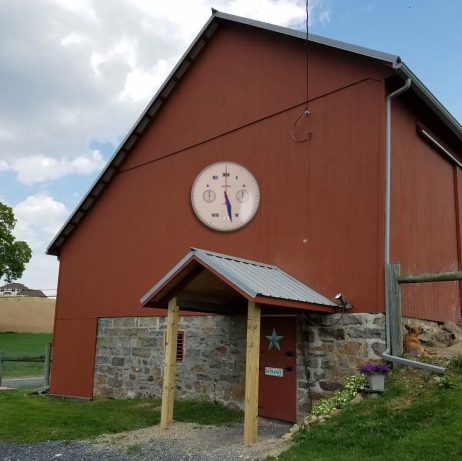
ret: **5:28**
